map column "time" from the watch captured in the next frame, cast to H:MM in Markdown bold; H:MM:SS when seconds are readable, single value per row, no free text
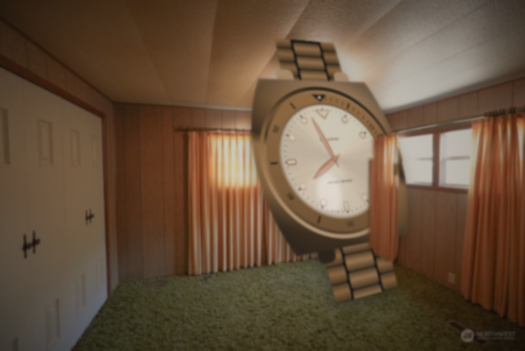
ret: **7:57**
